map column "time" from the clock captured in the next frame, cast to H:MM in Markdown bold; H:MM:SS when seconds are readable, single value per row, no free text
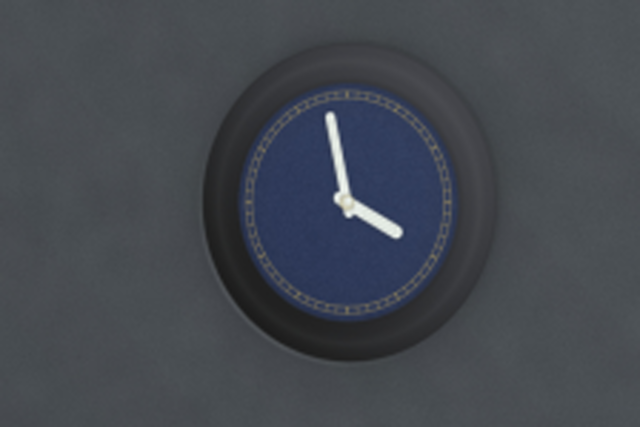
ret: **3:58**
